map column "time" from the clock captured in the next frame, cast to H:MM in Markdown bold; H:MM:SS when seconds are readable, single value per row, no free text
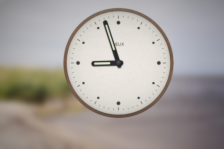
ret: **8:57**
